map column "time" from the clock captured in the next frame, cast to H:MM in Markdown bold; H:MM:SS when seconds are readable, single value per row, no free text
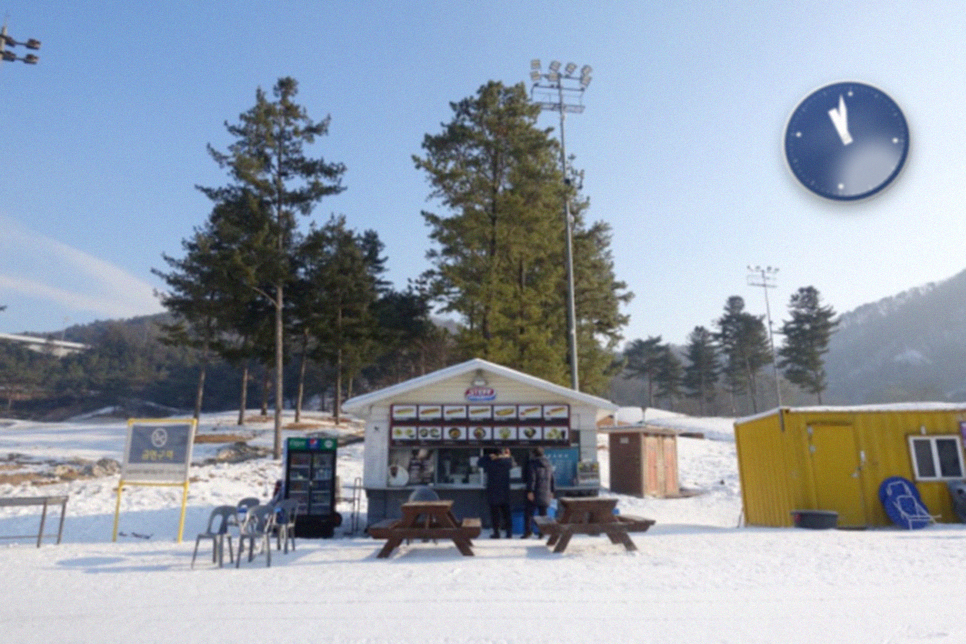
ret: **10:58**
